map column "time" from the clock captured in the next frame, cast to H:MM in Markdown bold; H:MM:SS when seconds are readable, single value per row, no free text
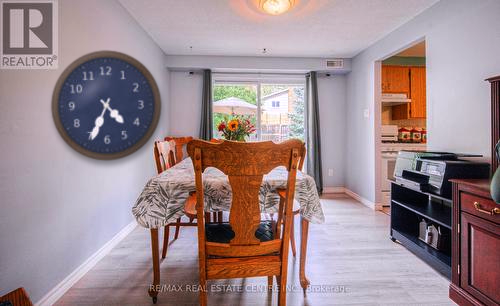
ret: **4:34**
